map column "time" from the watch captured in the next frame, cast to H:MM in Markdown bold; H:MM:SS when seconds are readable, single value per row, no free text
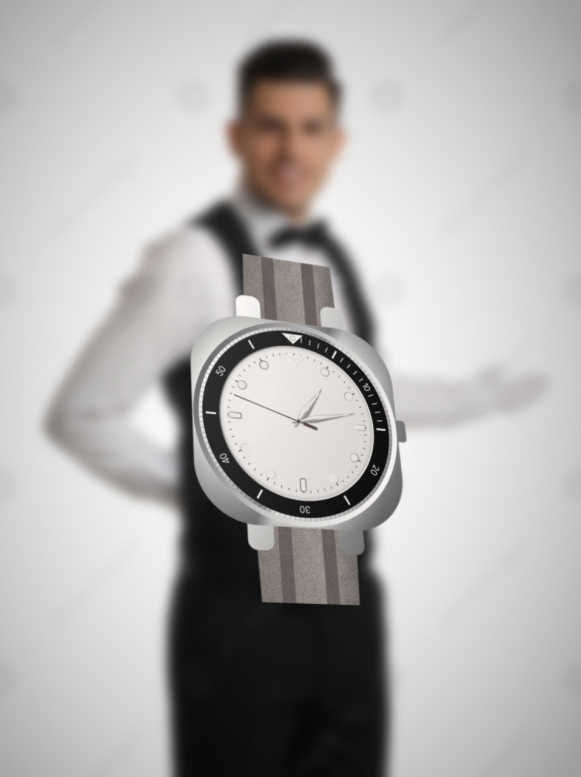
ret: **1:12:48**
